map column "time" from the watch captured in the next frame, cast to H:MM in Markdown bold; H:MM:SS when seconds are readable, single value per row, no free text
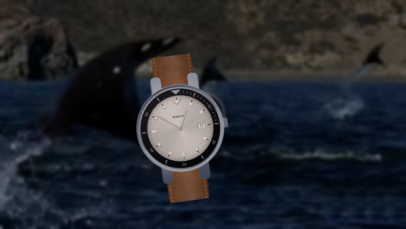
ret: **12:51**
